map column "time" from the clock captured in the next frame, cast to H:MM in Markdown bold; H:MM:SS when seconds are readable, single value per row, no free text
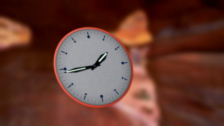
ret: **1:44**
